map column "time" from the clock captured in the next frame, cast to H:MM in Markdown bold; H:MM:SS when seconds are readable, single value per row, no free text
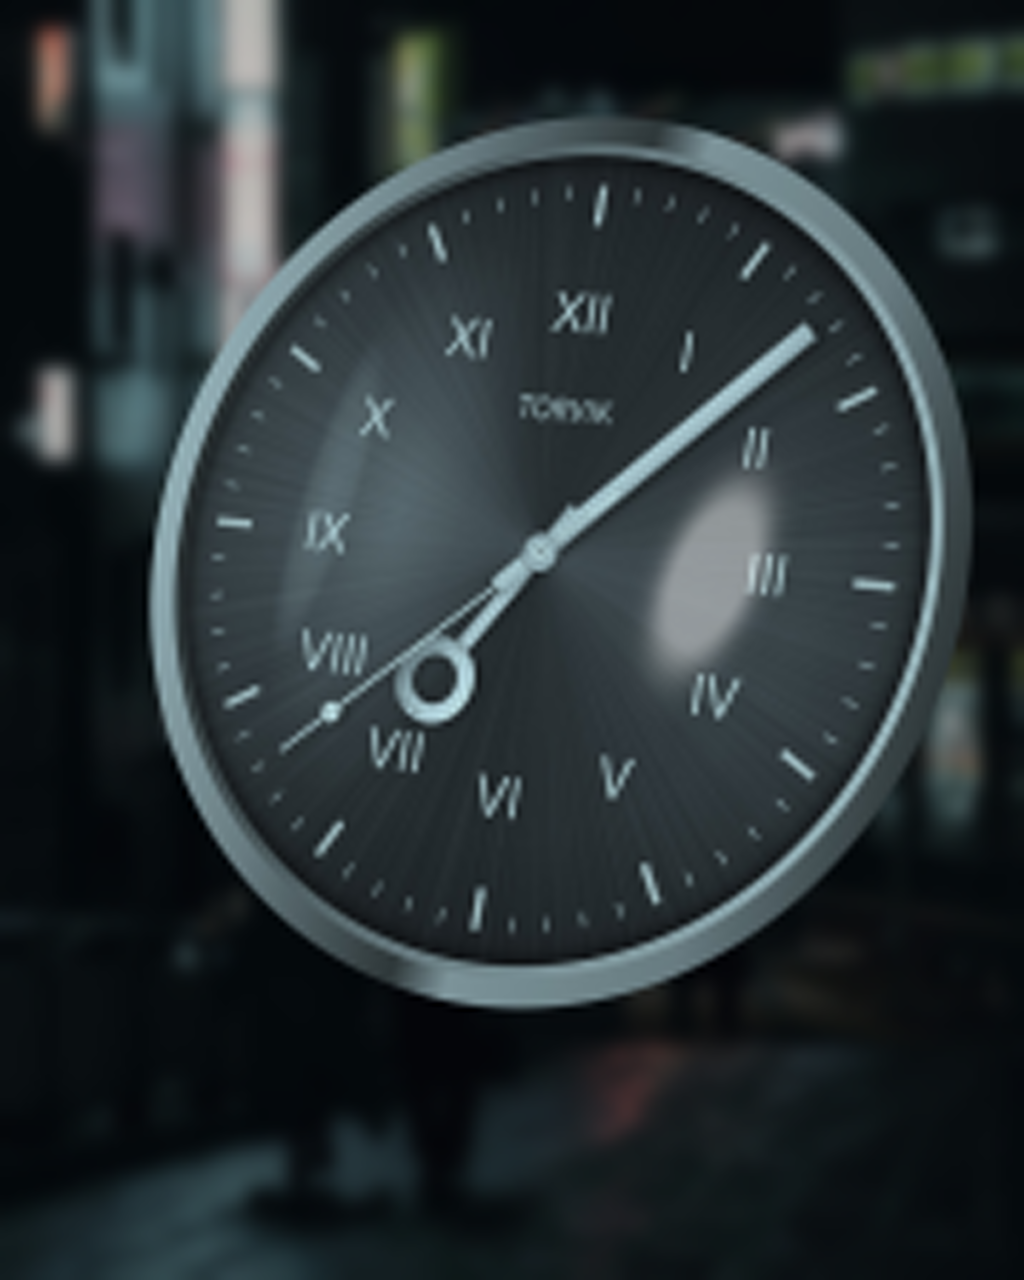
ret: **7:07:38**
